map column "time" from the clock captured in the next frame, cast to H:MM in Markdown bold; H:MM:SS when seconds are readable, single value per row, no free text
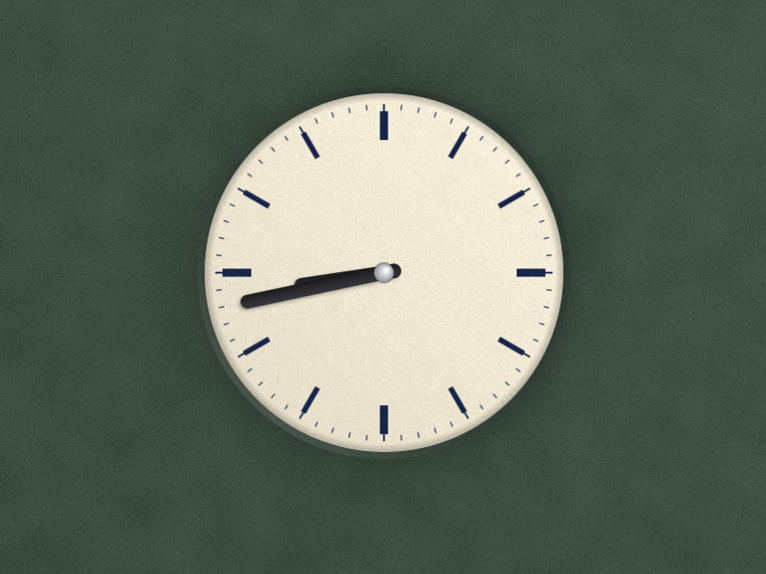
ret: **8:43**
